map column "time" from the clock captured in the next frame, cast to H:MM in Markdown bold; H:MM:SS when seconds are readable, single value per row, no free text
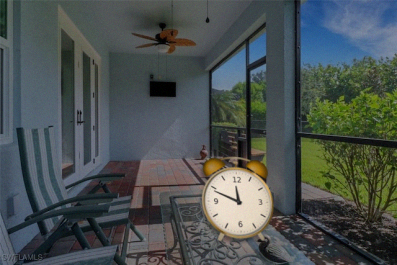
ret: **11:49**
